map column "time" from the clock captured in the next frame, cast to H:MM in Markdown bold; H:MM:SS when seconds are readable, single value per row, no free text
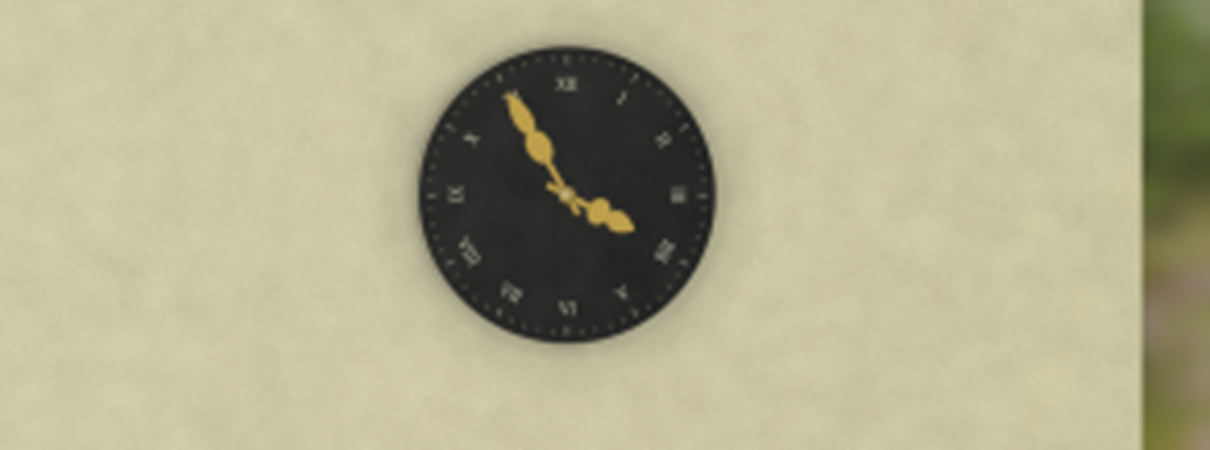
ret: **3:55**
